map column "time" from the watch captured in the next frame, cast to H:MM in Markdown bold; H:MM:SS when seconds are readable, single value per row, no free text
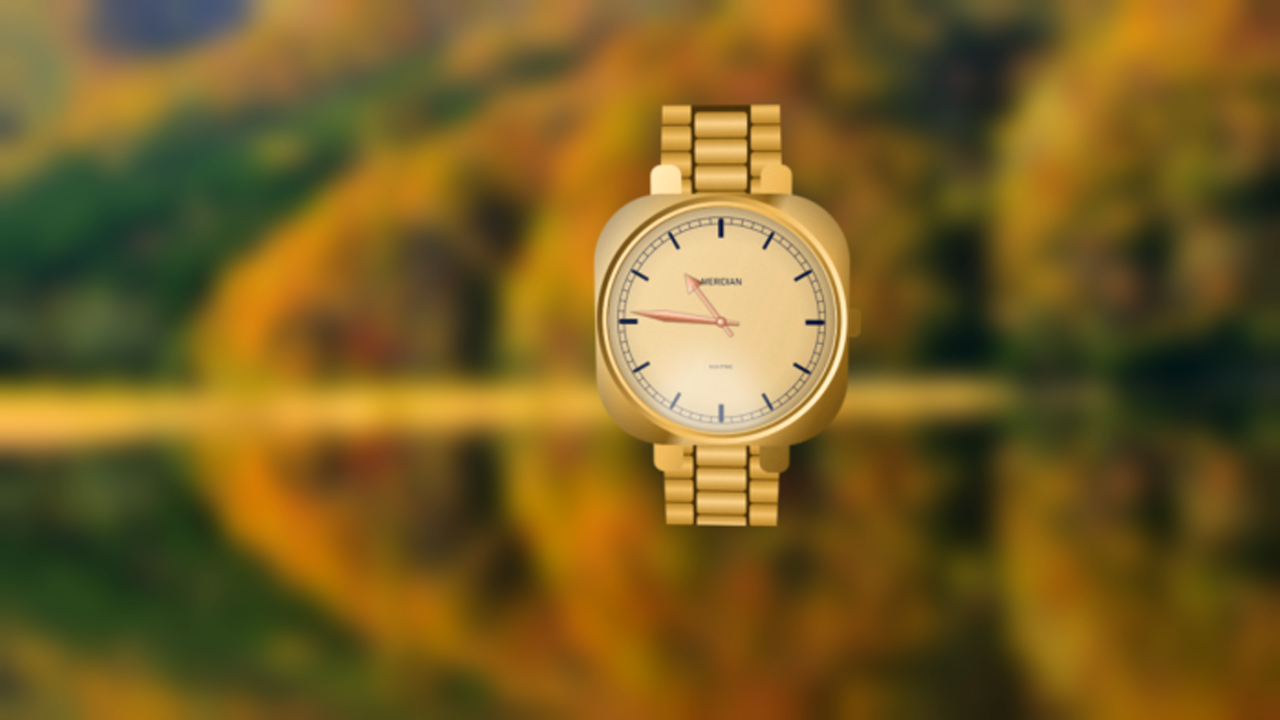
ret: **10:46**
